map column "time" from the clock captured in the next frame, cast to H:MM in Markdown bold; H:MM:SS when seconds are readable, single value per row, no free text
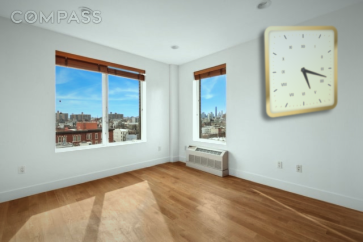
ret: **5:18**
